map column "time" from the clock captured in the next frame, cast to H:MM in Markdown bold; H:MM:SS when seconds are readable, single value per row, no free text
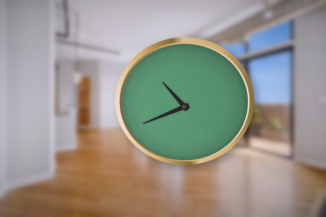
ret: **10:41**
